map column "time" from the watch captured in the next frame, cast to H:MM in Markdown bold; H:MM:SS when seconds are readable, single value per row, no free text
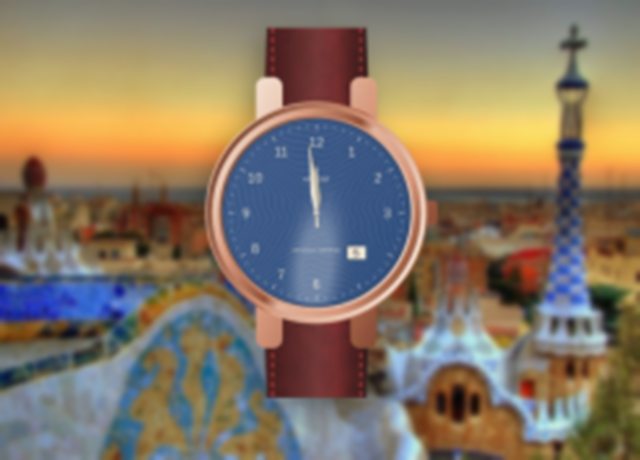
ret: **11:59**
